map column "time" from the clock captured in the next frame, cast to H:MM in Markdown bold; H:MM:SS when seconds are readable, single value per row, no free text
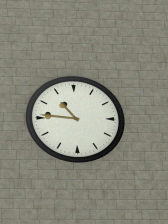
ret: **10:46**
